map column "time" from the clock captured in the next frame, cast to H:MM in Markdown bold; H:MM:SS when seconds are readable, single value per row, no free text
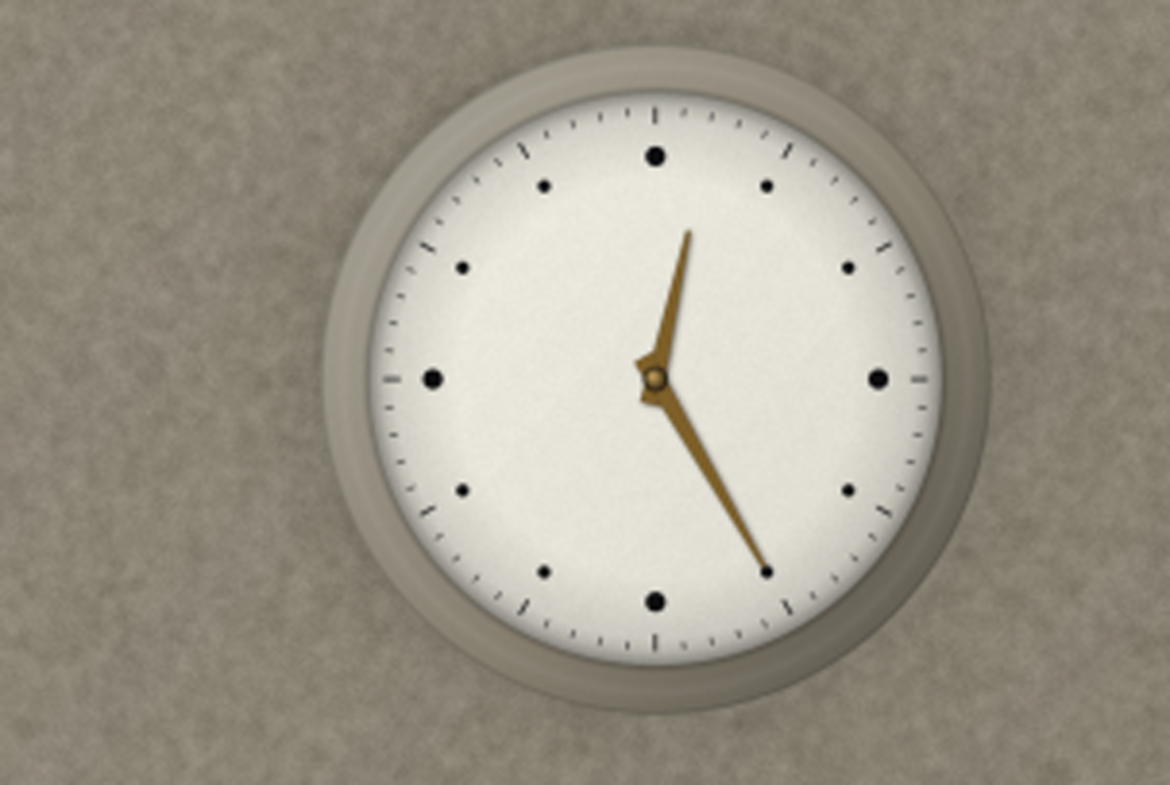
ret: **12:25**
